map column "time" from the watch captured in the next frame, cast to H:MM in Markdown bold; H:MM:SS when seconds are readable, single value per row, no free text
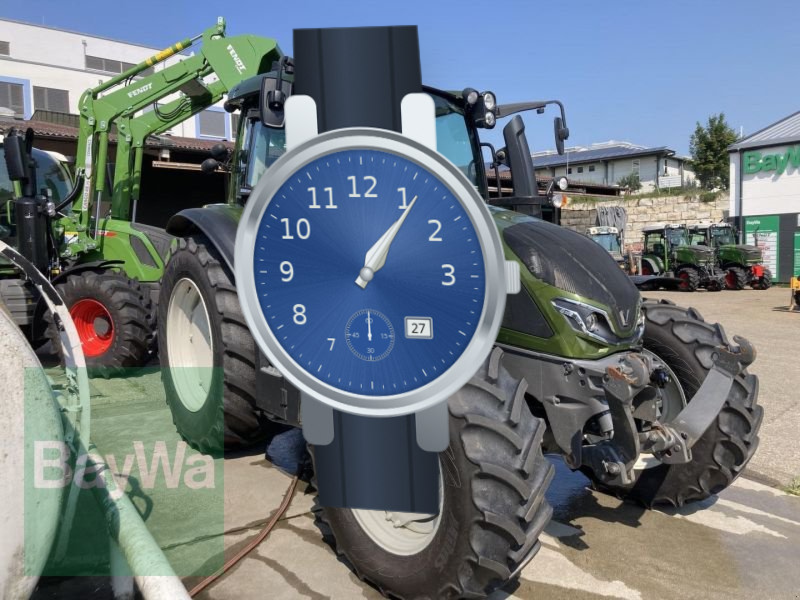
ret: **1:06**
